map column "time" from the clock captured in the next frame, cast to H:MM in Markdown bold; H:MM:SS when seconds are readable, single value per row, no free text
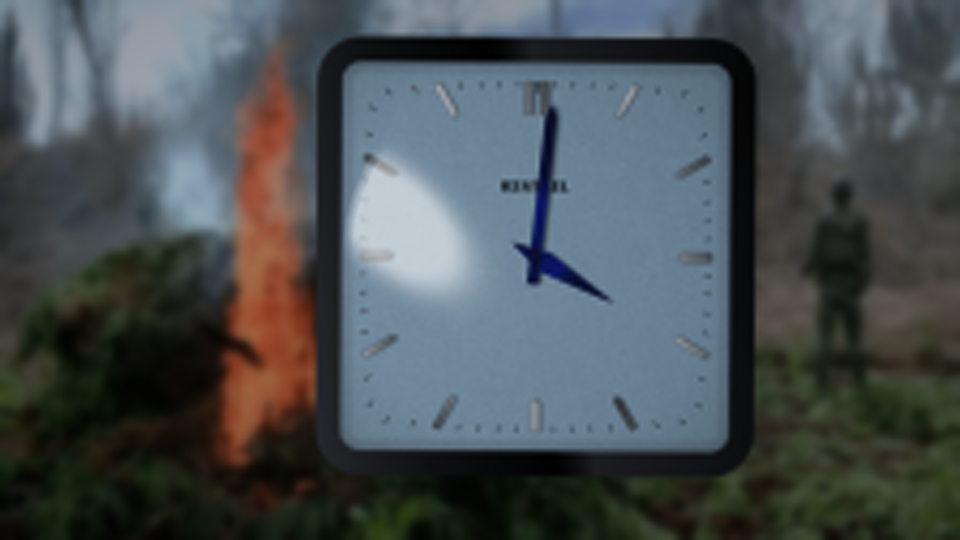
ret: **4:01**
